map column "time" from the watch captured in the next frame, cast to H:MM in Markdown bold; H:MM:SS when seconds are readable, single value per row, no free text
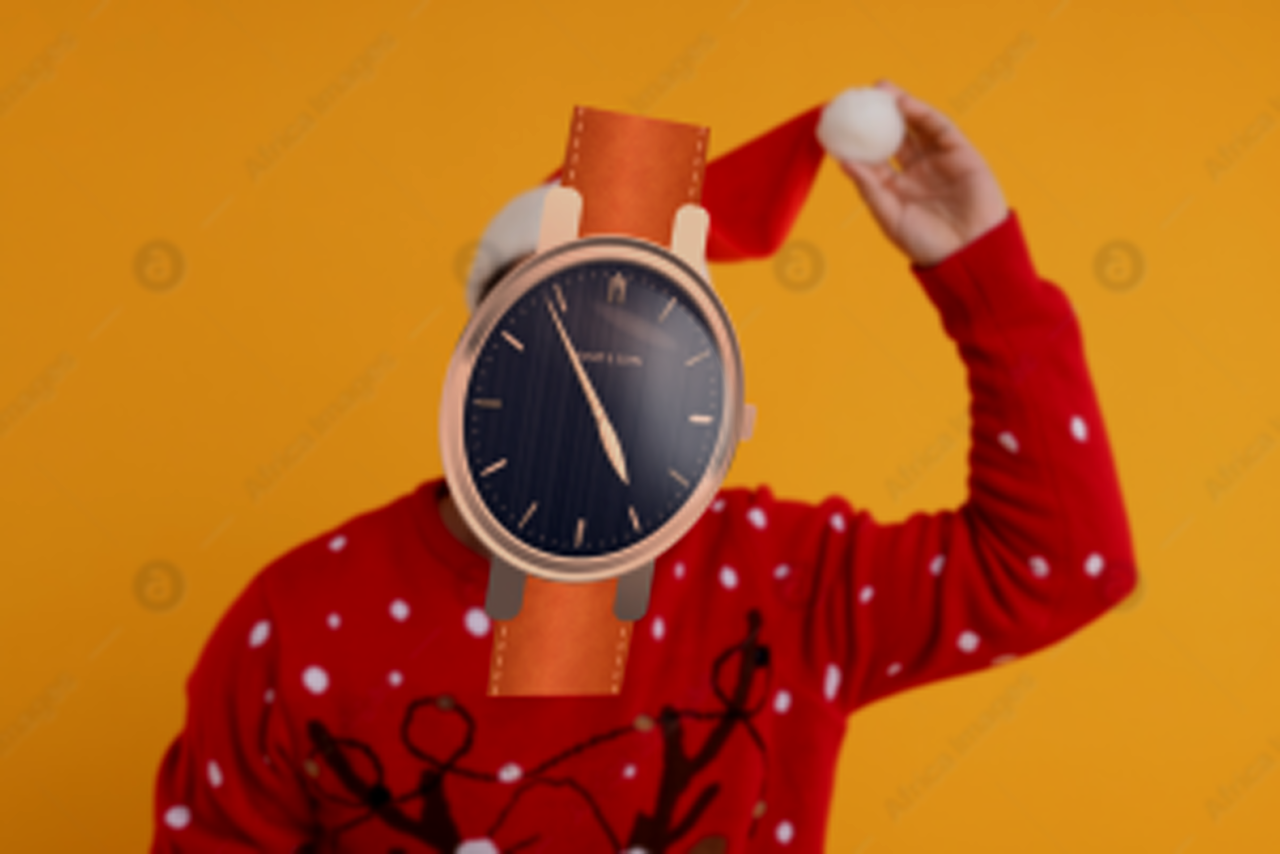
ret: **4:54**
